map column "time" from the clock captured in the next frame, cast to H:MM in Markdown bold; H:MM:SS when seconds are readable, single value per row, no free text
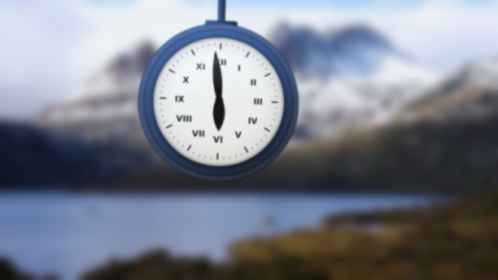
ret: **5:59**
